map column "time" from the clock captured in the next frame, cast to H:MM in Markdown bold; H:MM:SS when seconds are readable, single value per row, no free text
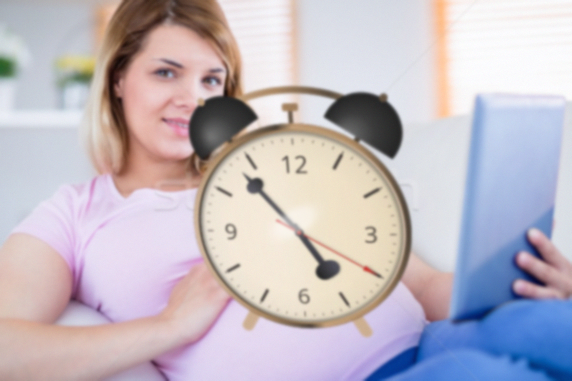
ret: **4:53:20**
